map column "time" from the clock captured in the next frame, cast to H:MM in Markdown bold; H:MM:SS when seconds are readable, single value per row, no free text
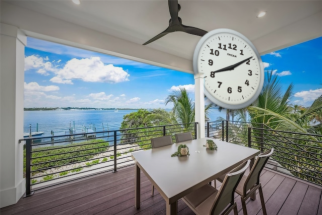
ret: **8:09**
